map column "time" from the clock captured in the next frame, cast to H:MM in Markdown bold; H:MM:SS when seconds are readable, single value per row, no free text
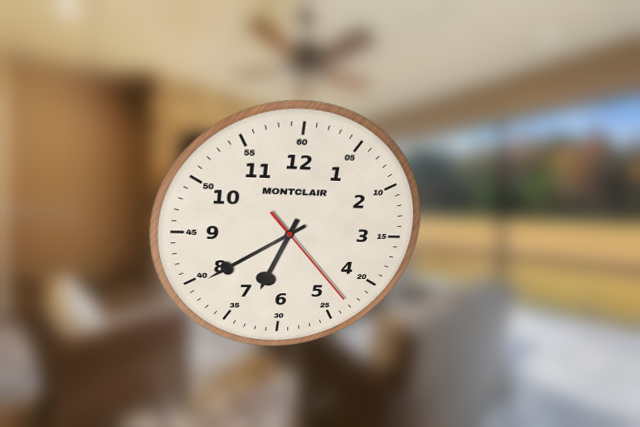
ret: **6:39:23**
